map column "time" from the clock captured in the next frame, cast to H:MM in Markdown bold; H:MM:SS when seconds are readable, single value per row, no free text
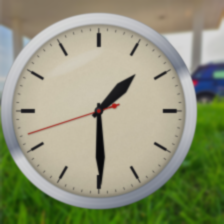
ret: **1:29:42**
